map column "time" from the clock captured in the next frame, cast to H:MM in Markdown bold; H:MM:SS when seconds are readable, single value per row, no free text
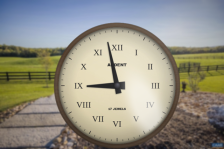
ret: **8:58**
